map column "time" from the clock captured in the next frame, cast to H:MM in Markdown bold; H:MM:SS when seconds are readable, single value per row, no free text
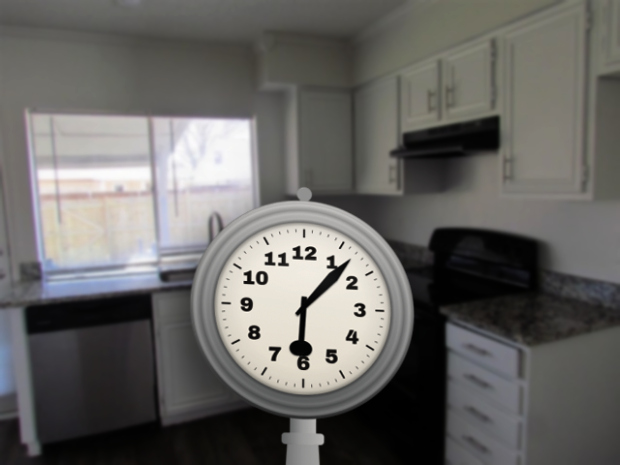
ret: **6:07**
